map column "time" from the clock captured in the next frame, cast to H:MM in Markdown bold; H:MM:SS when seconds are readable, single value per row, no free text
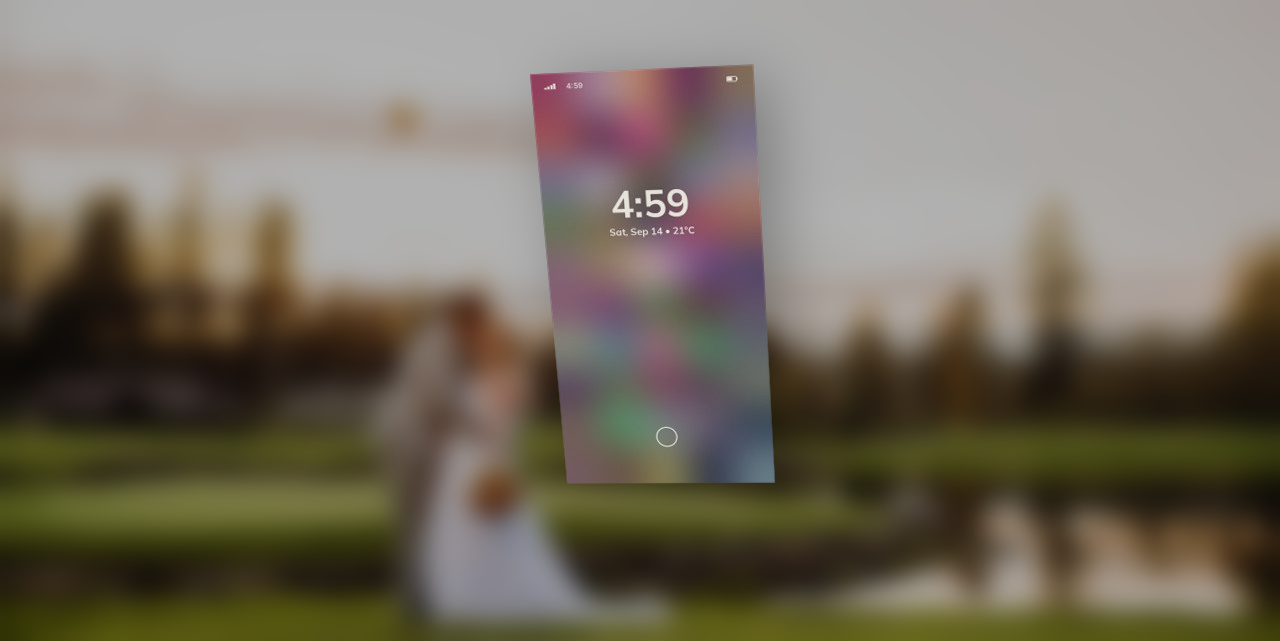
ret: **4:59**
